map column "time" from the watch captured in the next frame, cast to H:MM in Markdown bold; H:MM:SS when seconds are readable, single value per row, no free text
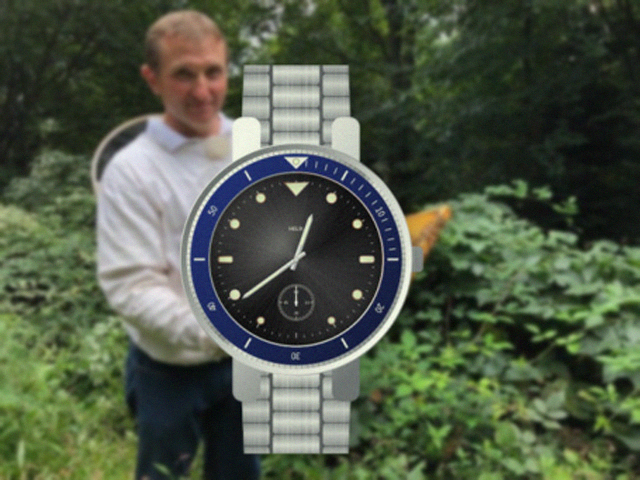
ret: **12:39**
